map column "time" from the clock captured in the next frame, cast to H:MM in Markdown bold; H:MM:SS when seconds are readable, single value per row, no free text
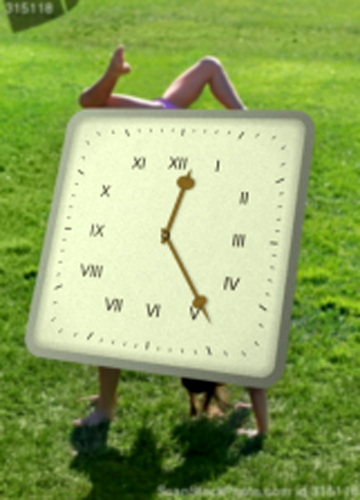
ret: **12:24**
